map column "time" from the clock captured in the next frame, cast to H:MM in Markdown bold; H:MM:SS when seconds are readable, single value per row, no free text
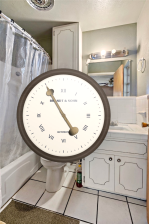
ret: **4:55**
